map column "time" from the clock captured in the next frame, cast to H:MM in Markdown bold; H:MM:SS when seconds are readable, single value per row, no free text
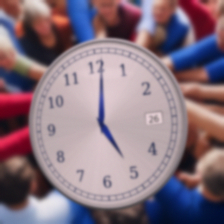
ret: **5:01**
